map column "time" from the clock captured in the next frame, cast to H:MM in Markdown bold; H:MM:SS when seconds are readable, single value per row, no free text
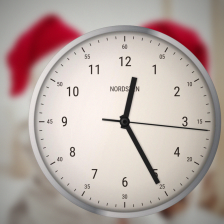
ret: **12:25:16**
